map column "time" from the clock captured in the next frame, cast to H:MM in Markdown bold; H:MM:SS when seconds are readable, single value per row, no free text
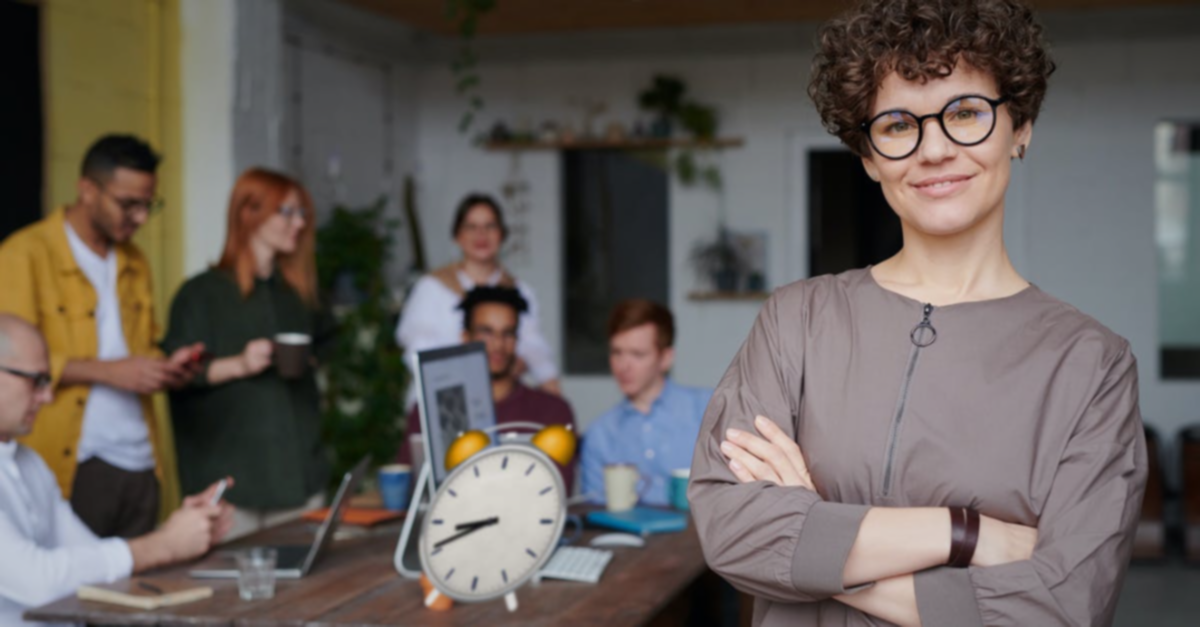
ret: **8:41**
